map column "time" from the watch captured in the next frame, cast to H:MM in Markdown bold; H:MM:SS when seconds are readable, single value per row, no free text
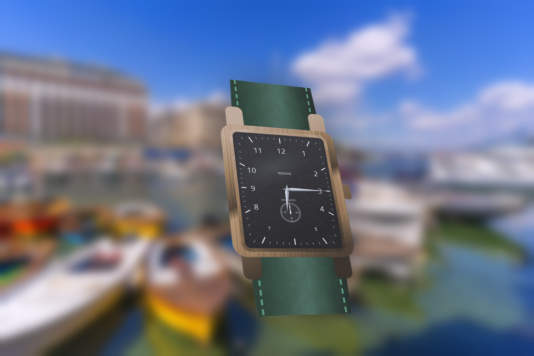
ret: **6:15**
